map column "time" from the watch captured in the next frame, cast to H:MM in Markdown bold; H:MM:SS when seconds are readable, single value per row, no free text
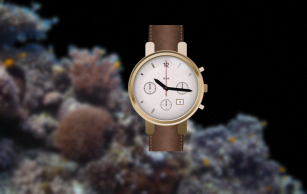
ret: **10:16**
